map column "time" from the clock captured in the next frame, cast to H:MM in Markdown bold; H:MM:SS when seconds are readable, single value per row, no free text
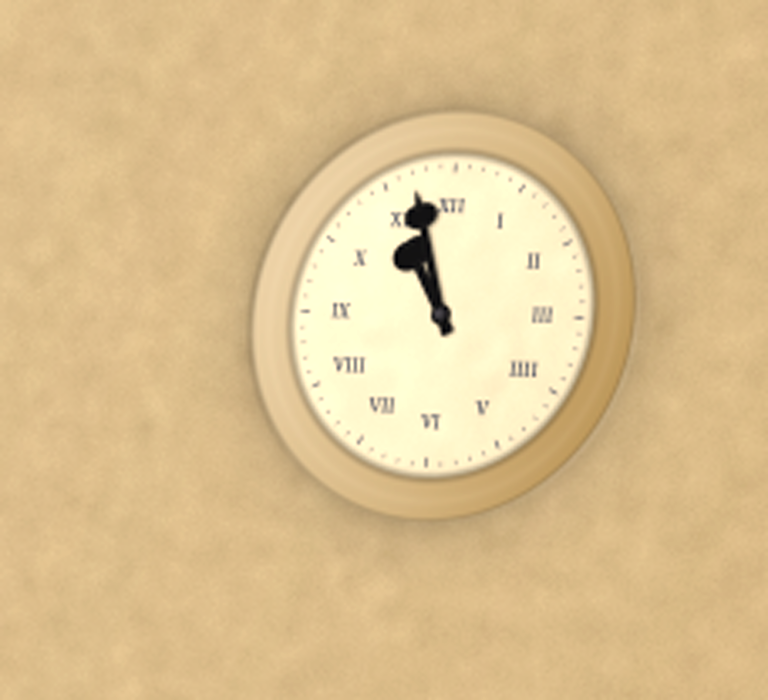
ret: **10:57**
